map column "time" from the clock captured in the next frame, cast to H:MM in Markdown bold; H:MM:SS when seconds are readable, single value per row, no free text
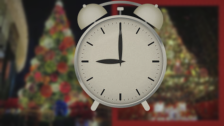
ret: **9:00**
